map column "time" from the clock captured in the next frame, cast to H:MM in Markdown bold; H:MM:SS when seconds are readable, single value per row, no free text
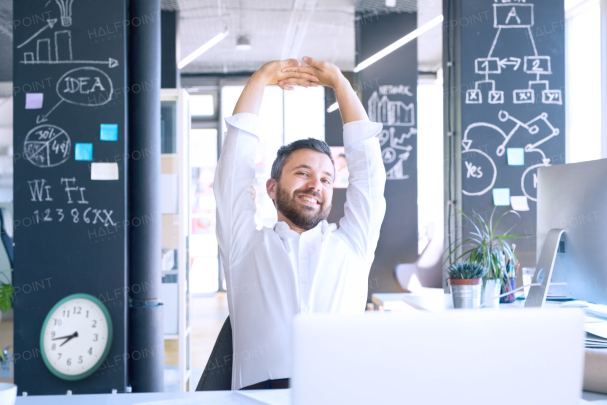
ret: **7:43**
